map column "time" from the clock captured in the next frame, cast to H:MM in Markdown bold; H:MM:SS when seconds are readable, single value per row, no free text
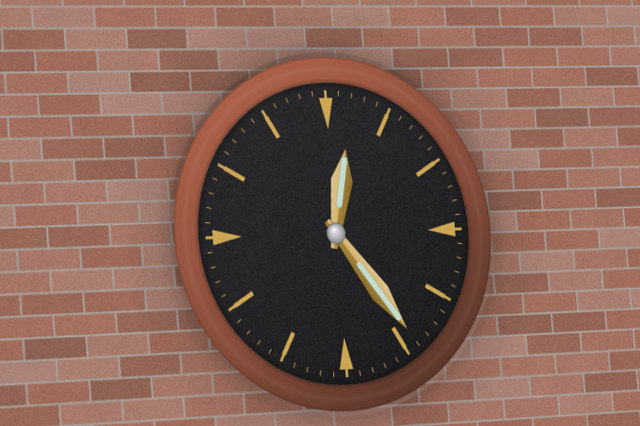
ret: **12:24**
